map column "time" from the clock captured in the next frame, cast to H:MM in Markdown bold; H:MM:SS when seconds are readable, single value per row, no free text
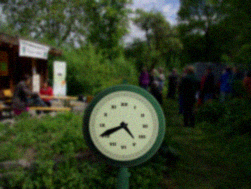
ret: **4:41**
